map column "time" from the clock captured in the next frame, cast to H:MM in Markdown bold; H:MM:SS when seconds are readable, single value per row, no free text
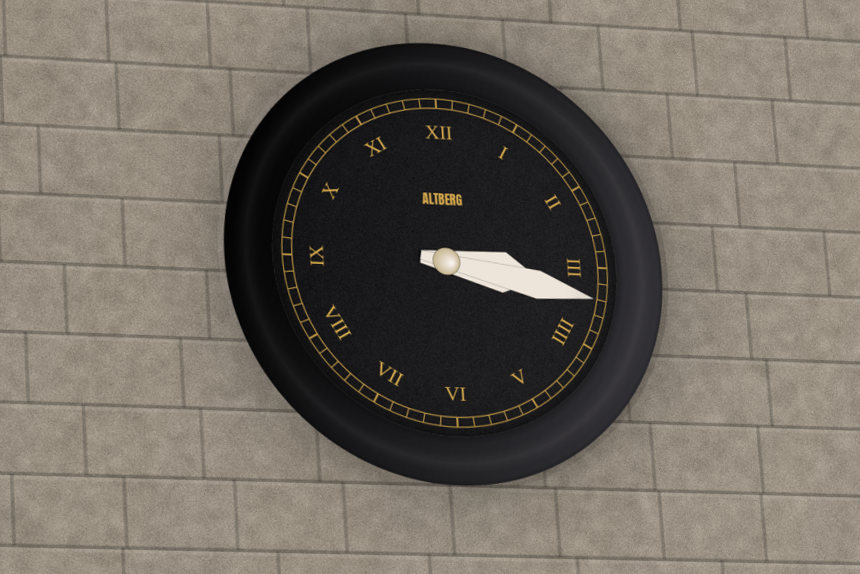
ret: **3:17**
